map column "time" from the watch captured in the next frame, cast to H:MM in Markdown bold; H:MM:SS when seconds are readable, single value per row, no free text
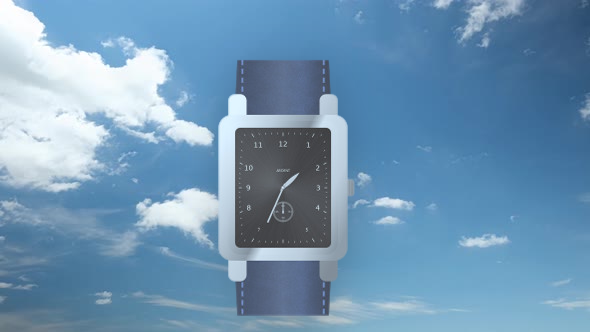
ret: **1:34**
